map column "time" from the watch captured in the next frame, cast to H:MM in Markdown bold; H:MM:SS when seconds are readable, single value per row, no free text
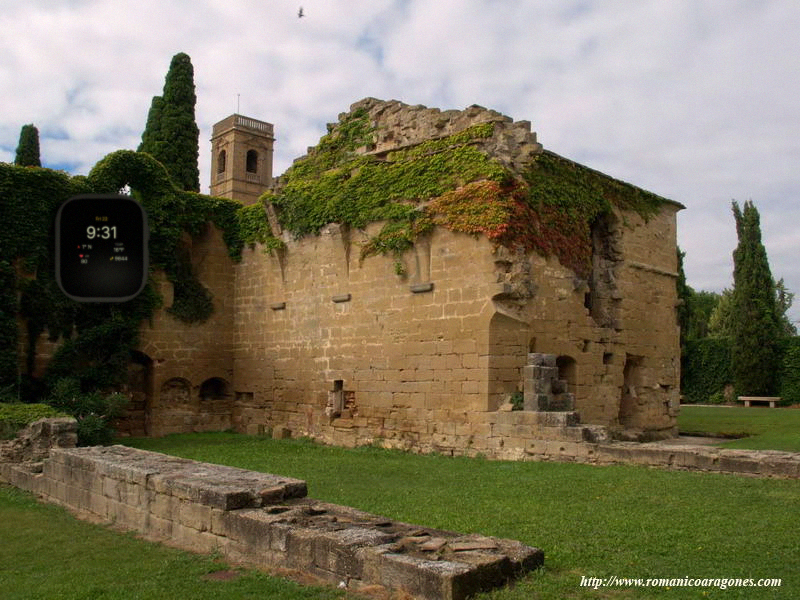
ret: **9:31**
